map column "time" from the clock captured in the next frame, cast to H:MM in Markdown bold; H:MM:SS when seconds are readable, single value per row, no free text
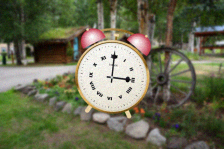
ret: **3:00**
